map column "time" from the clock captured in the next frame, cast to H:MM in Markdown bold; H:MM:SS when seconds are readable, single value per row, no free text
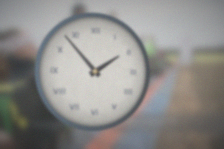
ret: **1:53**
